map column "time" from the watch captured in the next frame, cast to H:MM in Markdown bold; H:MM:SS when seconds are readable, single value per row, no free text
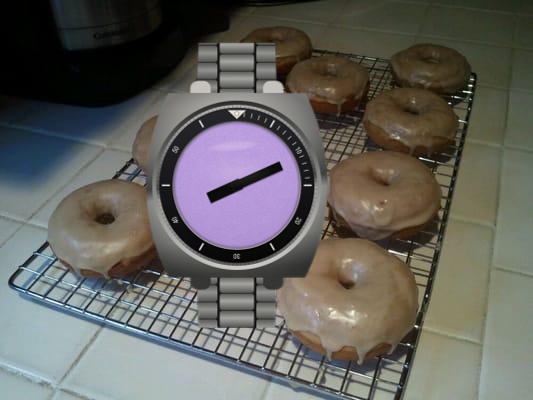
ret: **8:11**
